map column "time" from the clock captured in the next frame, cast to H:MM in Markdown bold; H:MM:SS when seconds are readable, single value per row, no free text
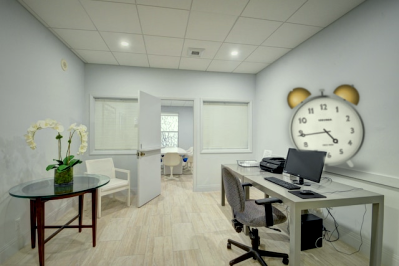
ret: **4:44**
